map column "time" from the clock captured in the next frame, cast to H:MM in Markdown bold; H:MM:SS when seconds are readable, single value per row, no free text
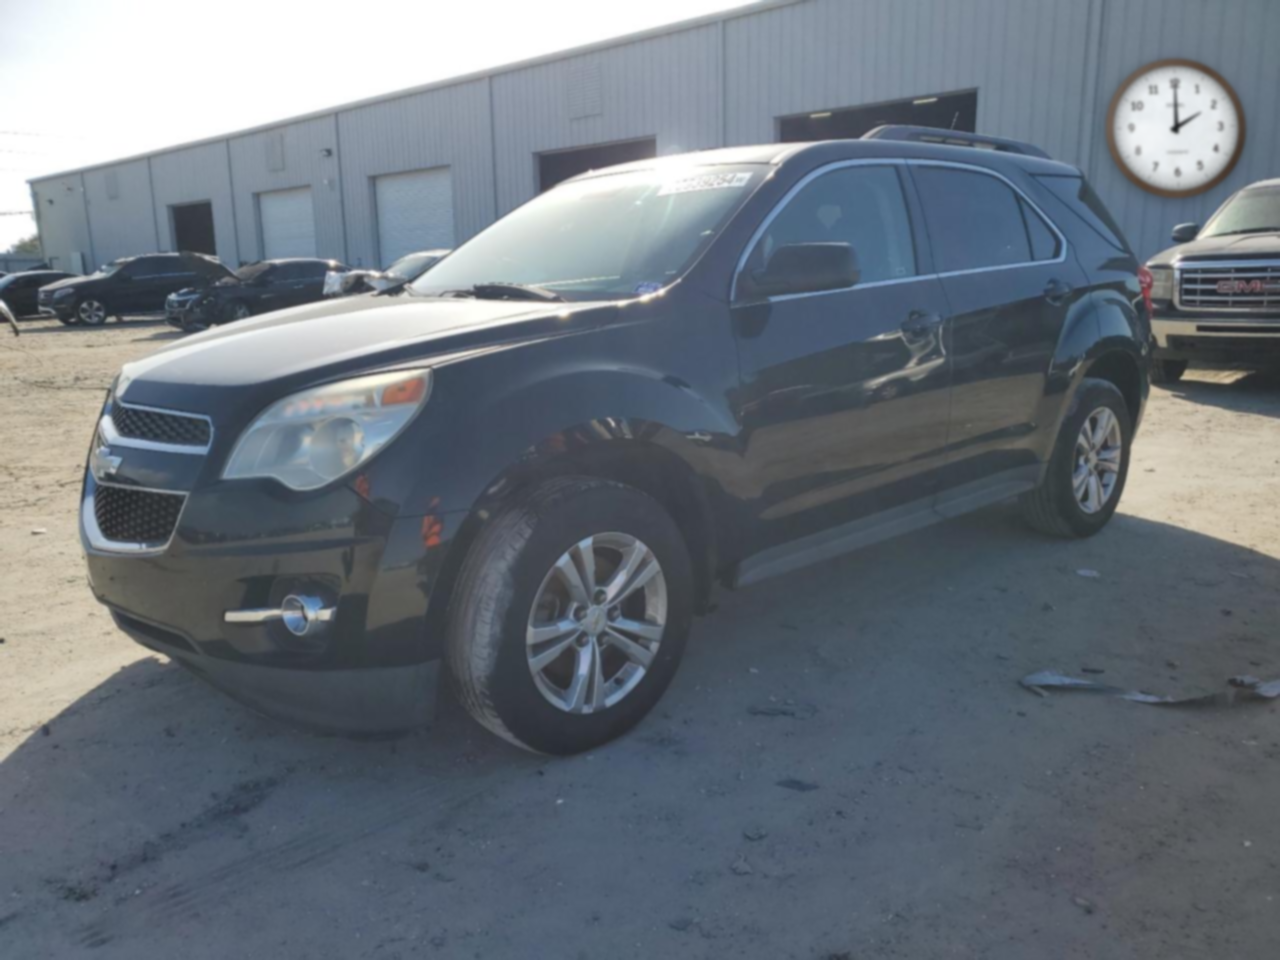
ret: **2:00**
